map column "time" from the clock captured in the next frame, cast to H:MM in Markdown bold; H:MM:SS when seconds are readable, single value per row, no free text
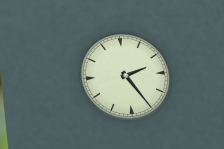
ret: **2:25**
